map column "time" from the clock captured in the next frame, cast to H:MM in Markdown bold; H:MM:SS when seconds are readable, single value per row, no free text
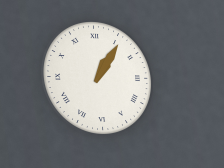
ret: **1:06**
